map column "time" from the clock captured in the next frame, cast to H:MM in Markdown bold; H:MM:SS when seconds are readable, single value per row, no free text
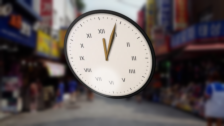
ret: **12:04**
